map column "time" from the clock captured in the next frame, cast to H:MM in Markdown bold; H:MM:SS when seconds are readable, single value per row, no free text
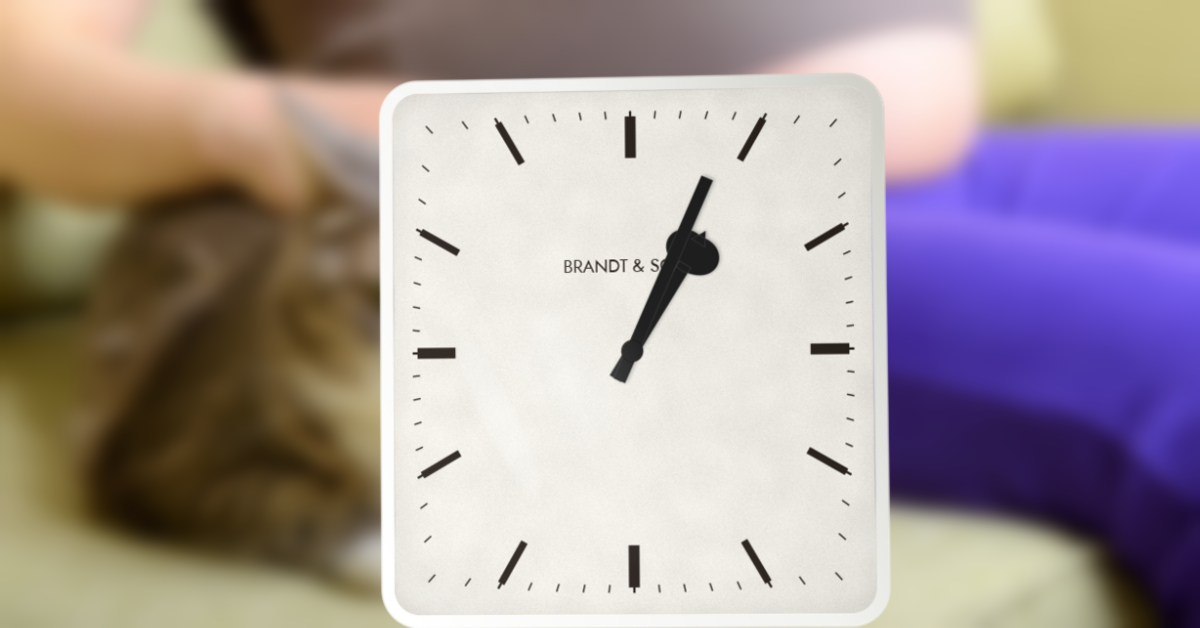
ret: **1:04**
